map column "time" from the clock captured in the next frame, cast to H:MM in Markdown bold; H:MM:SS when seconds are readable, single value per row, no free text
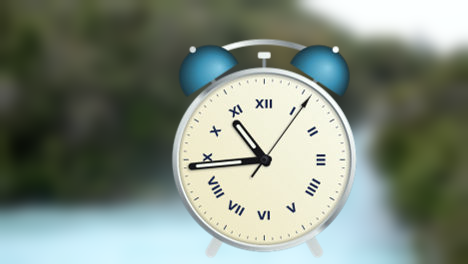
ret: **10:44:06**
